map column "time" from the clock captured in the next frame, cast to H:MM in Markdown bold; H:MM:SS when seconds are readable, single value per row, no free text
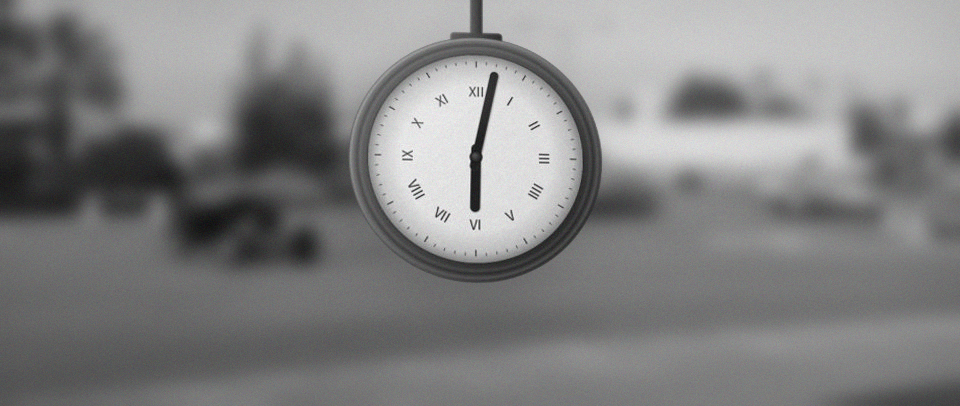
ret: **6:02**
